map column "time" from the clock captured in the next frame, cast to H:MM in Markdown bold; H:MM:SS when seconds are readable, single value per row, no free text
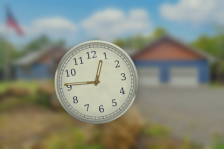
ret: **12:46**
